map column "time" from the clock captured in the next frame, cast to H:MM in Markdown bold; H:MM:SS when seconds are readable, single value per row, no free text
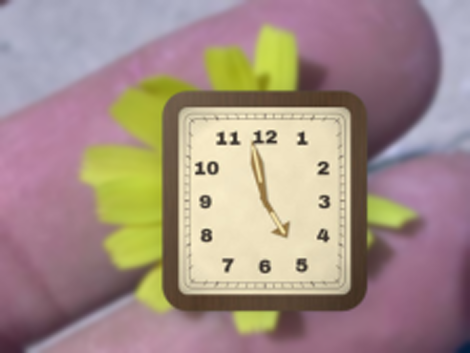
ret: **4:58**
